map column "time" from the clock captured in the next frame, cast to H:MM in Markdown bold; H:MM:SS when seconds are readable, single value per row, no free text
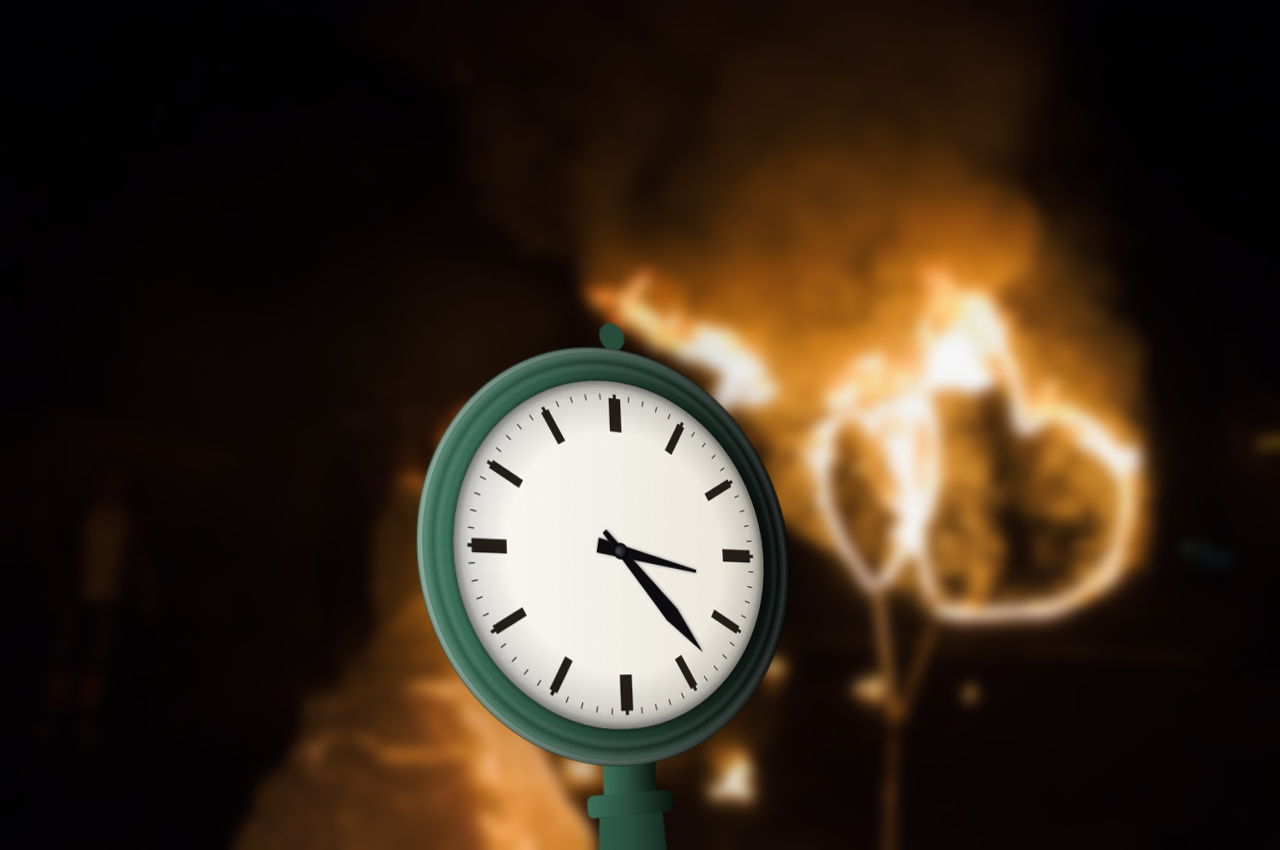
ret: **3:23**
